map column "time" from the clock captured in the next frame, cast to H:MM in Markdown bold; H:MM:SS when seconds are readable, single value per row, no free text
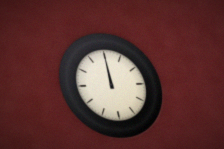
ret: **12:00**
